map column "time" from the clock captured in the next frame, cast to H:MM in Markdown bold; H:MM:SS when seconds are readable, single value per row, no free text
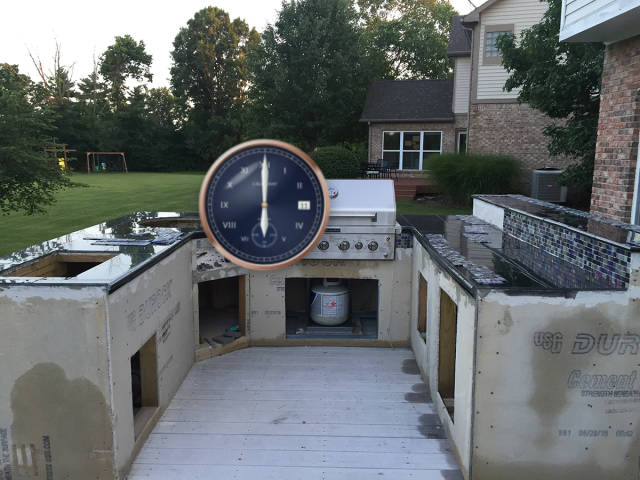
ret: **6:00**
